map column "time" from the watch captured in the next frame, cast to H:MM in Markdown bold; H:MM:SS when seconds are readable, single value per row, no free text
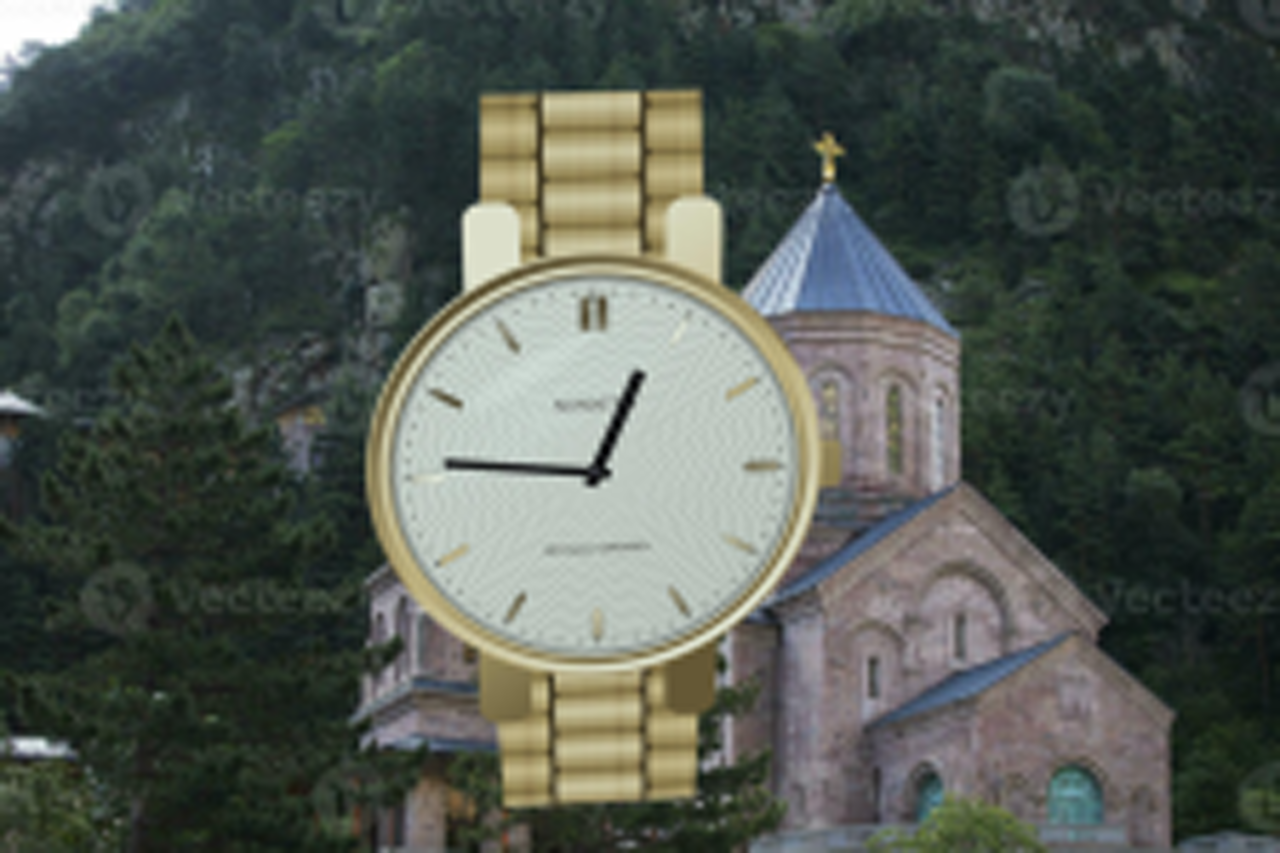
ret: **12:46**
